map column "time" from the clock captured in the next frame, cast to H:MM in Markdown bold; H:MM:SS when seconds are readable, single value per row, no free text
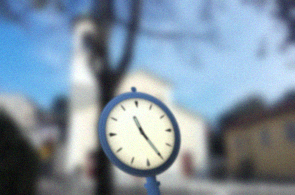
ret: **11:25**
